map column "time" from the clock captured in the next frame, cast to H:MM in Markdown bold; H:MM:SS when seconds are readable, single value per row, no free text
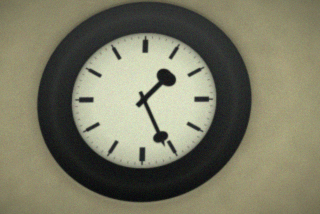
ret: **1:26**
